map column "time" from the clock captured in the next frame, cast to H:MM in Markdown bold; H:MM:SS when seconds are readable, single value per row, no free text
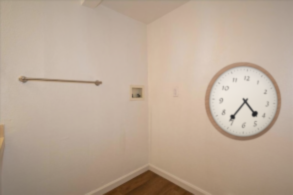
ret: **4:36**
